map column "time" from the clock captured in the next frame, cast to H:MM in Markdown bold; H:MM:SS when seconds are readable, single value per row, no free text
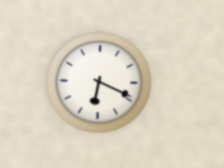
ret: **6:19**
